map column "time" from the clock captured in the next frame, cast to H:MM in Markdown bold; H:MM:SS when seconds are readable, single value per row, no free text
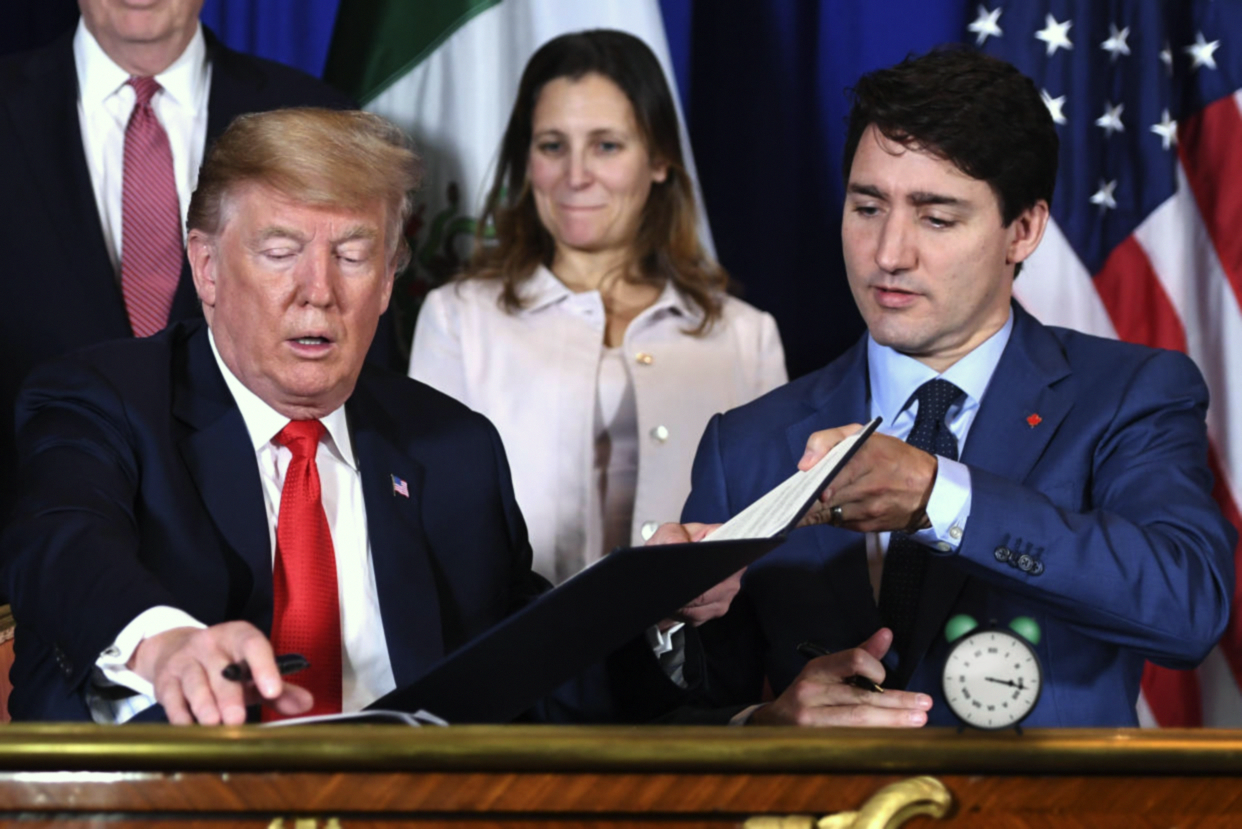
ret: **3:17**
